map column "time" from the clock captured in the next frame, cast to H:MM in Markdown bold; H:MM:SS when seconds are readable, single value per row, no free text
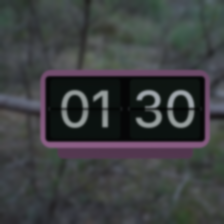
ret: **1:30**
